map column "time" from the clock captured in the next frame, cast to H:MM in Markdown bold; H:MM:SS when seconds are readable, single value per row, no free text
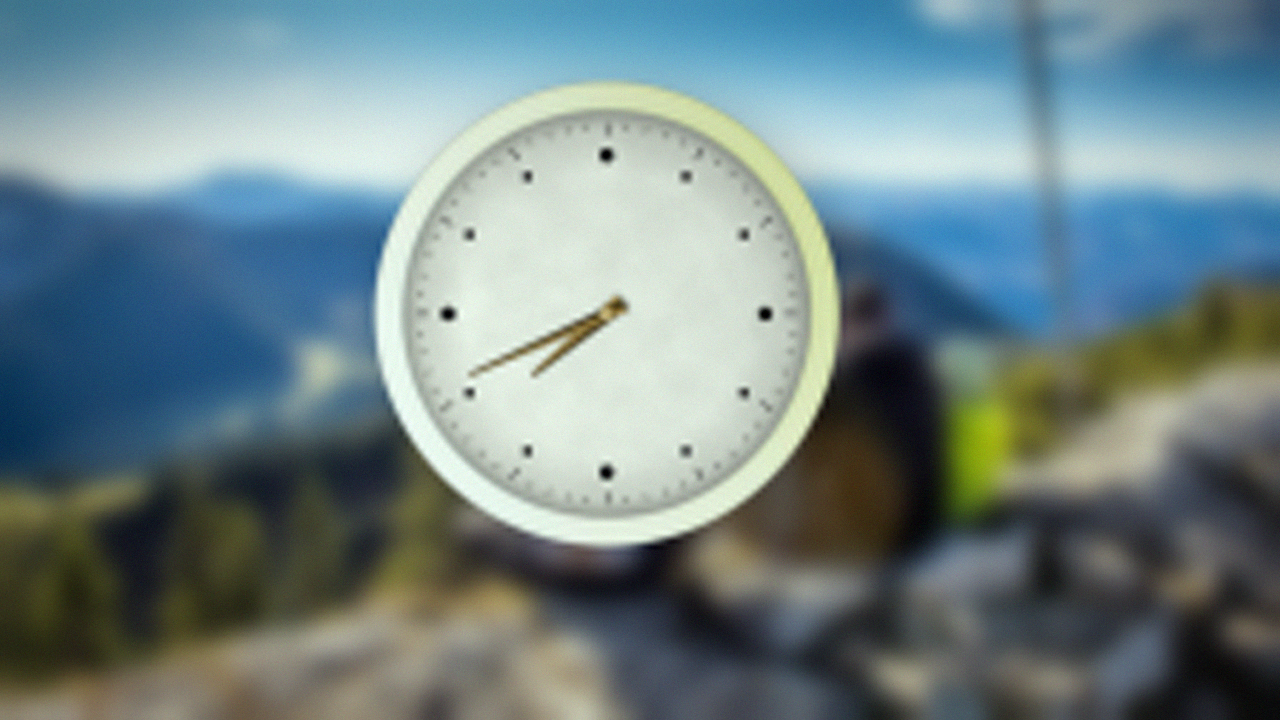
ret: **7:41**
